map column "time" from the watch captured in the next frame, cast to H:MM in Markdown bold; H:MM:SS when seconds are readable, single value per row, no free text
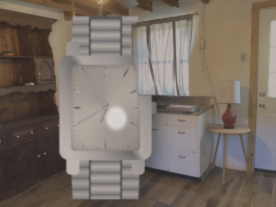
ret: **6:40**
